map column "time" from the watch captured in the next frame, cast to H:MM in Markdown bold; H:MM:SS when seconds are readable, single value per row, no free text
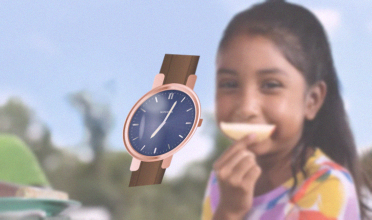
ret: **7:03**
